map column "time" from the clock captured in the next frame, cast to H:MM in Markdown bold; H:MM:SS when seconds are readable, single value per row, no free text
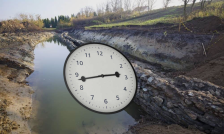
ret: **2:43**
